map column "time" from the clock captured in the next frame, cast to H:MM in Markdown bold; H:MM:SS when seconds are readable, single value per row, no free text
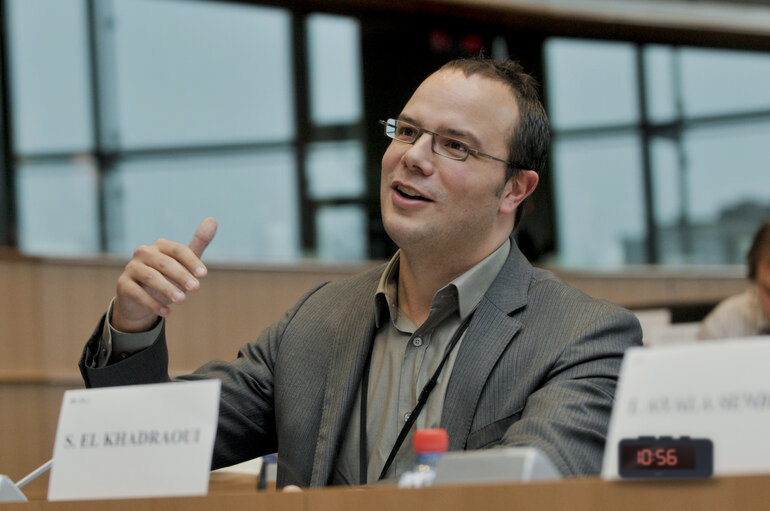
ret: **10:56**
